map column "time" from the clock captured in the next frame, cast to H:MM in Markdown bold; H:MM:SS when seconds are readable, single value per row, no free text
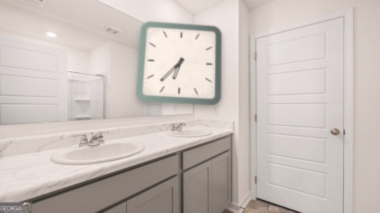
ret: **6:37**
